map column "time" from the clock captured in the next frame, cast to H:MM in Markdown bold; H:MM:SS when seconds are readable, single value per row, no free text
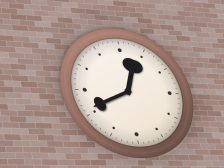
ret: **12:41**
